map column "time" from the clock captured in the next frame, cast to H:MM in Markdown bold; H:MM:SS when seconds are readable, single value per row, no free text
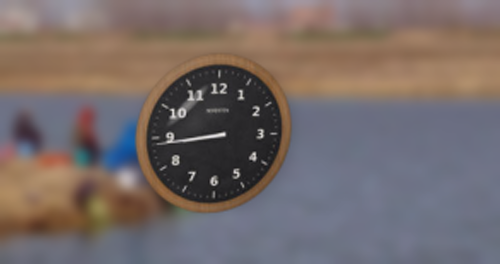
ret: **8:44**
